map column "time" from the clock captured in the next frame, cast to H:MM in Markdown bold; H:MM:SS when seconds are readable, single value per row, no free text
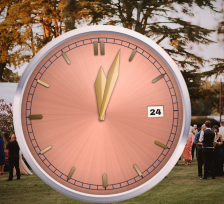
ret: **12:03**
